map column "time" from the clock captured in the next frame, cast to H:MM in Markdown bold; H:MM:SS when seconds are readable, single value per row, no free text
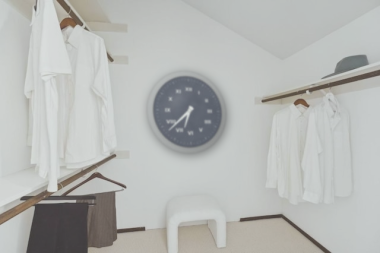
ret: **6:38**
